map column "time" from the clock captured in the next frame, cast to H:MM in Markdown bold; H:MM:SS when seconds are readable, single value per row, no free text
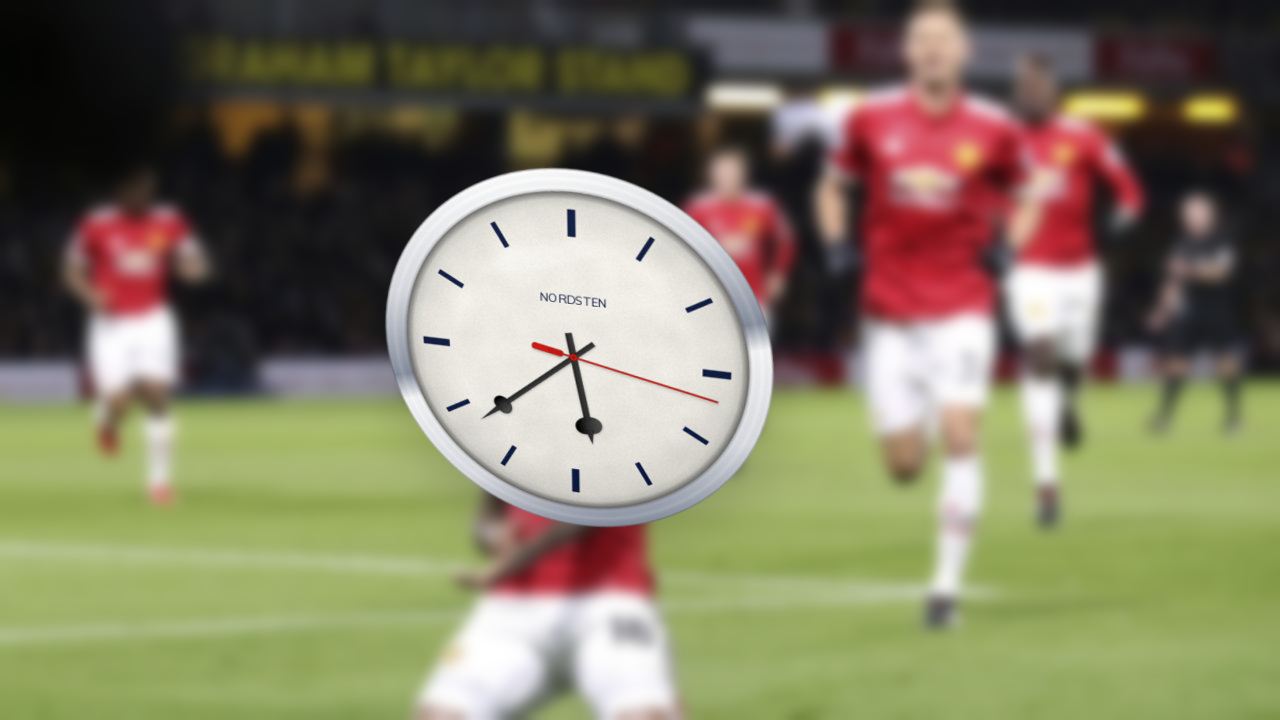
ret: **5:38:17**
